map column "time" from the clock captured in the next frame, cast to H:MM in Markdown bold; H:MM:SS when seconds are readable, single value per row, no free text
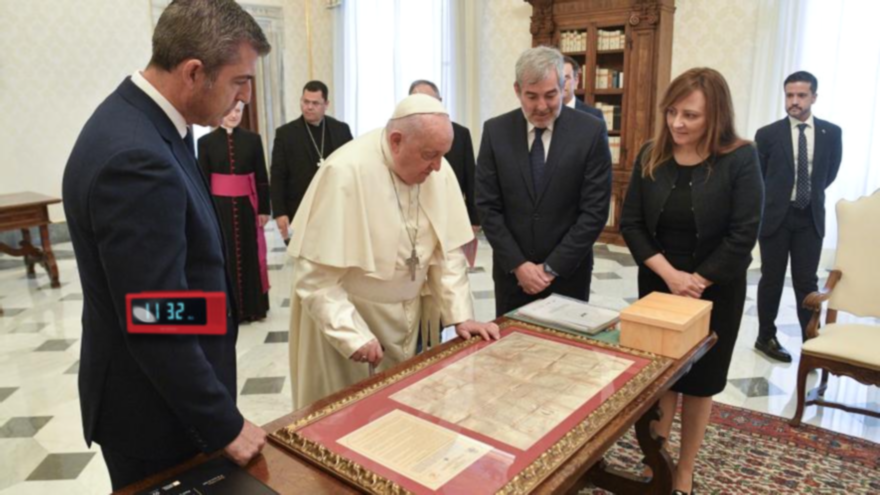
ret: **11:32**
